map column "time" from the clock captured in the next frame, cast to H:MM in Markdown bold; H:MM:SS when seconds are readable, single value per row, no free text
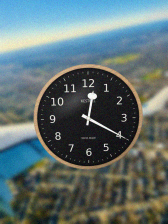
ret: **12:20**
